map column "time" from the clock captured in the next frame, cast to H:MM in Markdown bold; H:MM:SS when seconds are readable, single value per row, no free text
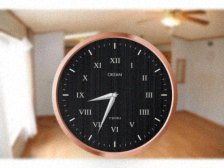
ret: **8:34**
